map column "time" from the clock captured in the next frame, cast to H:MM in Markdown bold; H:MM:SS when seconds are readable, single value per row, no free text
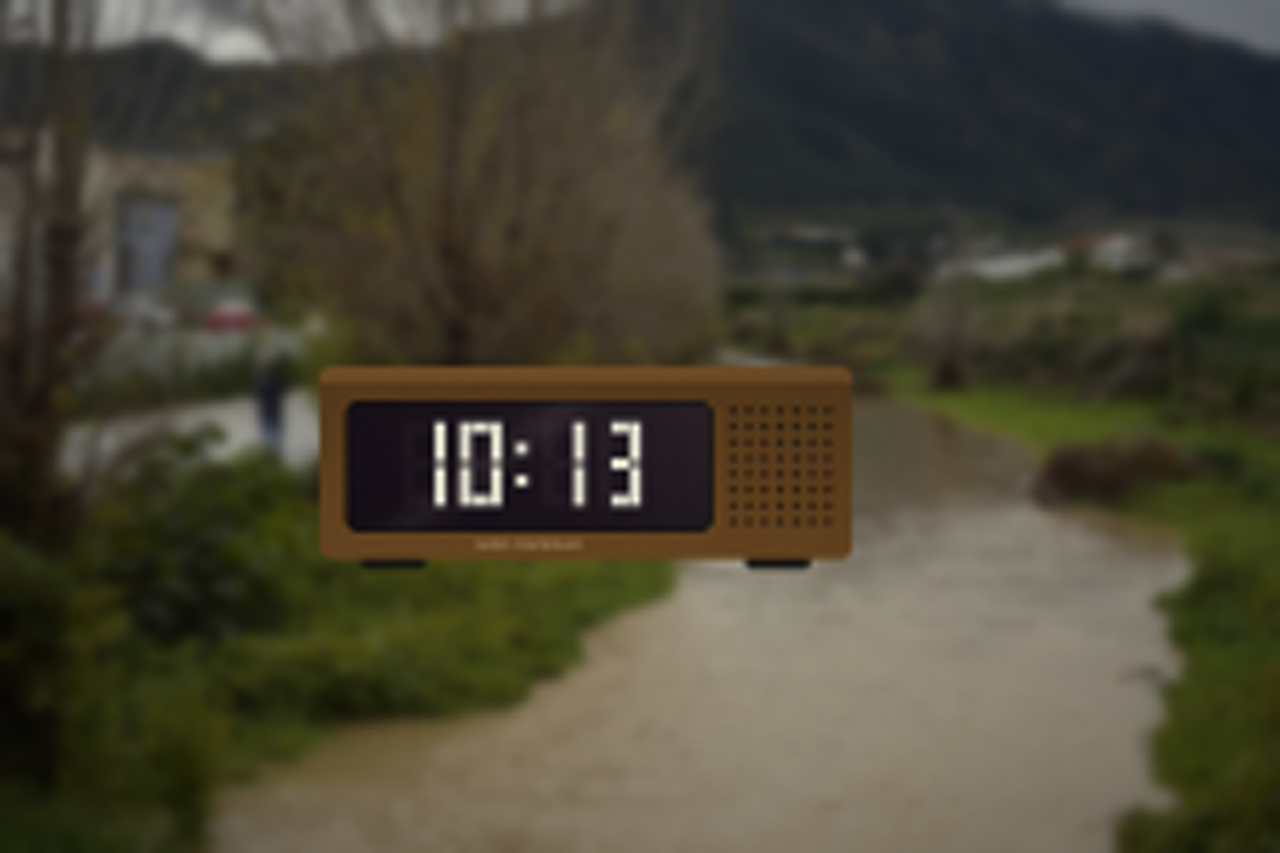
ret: **10:13**
